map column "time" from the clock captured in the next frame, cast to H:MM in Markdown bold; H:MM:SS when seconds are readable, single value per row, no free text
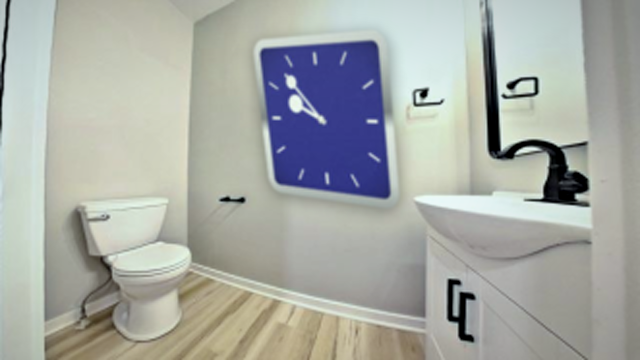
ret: **9:53**
